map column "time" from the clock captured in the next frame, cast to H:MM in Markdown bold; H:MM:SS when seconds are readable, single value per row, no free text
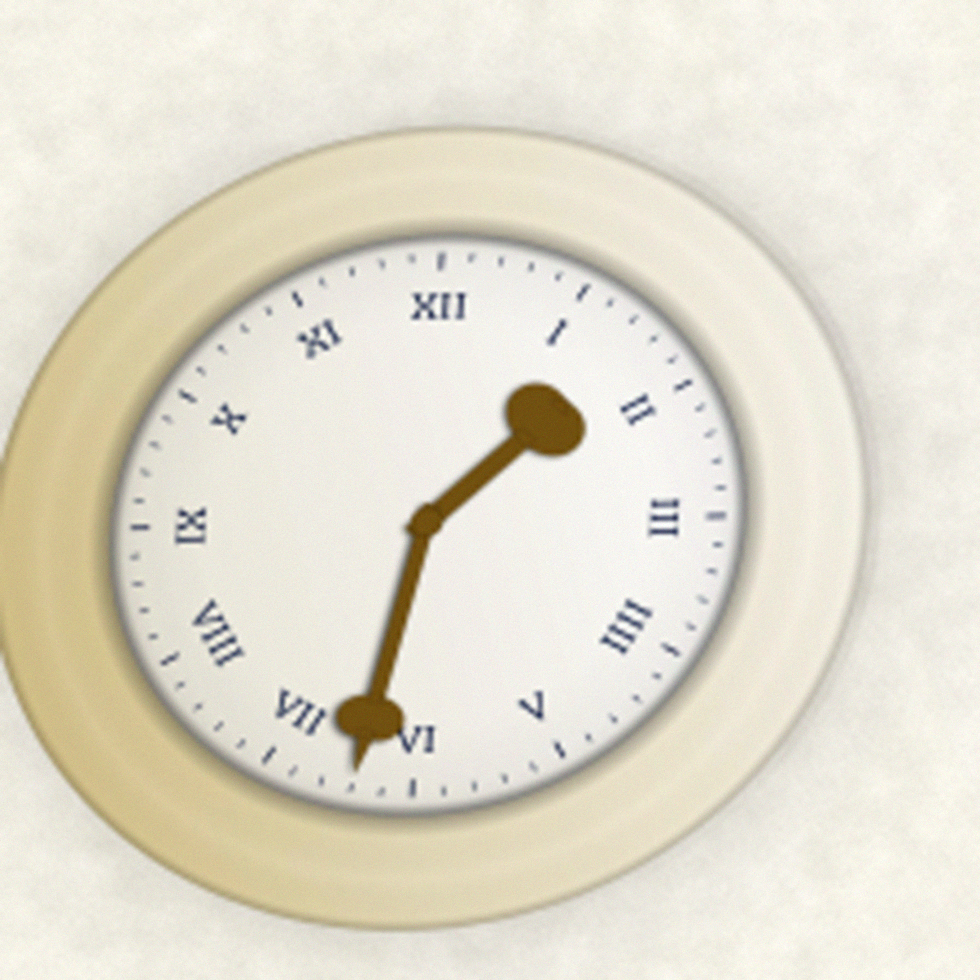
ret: **1:32**
